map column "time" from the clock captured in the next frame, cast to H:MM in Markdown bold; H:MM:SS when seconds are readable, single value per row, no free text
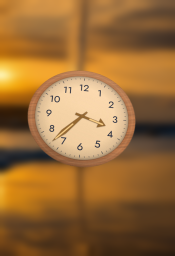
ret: **3:37**
